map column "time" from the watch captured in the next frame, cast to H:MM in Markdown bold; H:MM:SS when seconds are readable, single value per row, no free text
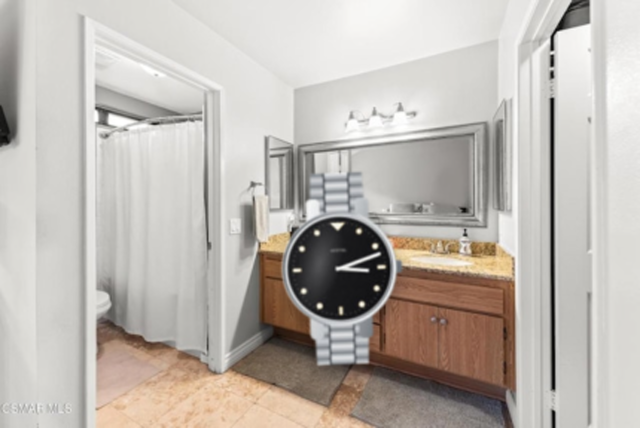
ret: **3:12**
